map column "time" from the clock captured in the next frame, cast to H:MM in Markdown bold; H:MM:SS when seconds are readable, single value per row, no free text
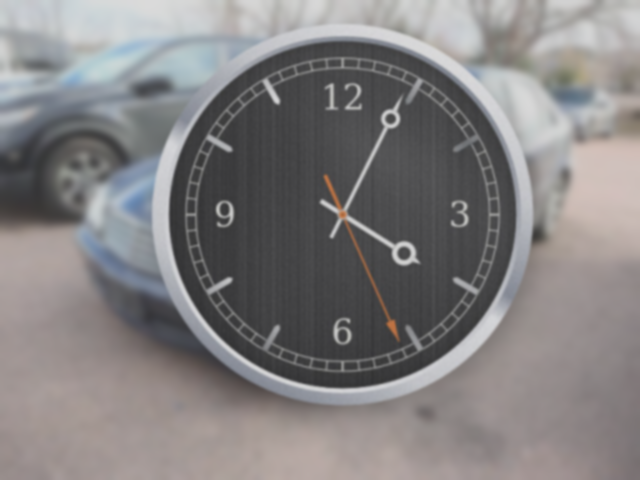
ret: **4:04:26**
